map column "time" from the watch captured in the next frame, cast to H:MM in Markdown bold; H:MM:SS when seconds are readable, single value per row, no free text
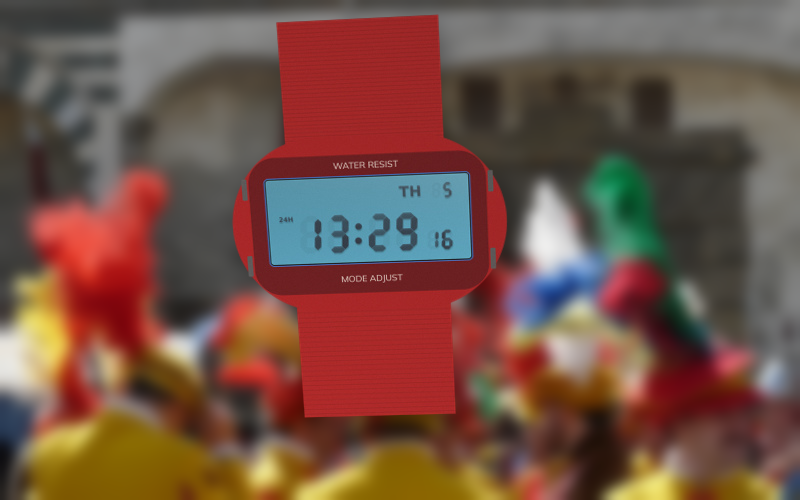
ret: **13:29:16**
